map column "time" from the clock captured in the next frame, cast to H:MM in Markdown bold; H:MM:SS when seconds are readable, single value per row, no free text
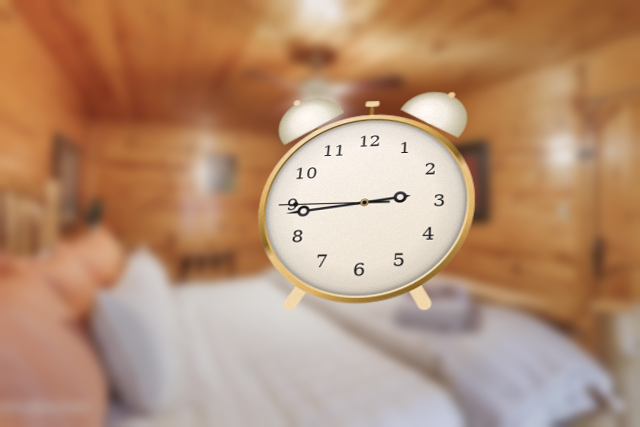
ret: **2:43:45**
